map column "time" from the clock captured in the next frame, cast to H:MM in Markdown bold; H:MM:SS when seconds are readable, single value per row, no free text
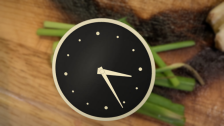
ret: **3:26**
